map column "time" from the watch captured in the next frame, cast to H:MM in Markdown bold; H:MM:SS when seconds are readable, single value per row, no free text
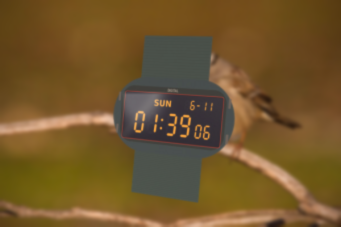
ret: **1:39:06**
